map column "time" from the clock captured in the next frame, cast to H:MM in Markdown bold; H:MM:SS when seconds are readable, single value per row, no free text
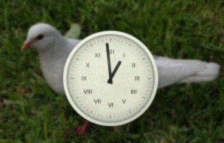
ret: **12:59**
